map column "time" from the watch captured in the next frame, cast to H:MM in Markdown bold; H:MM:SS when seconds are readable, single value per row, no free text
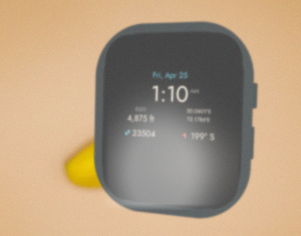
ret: **1:10**
